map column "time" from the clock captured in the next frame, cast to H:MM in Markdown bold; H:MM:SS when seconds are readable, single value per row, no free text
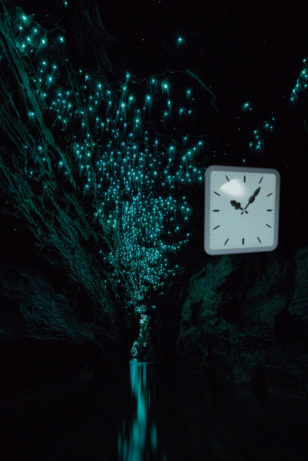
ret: **10:06**
